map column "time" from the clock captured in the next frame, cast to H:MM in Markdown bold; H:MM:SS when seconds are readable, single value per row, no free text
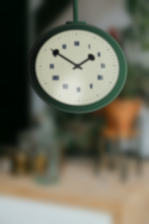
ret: **1:51**
